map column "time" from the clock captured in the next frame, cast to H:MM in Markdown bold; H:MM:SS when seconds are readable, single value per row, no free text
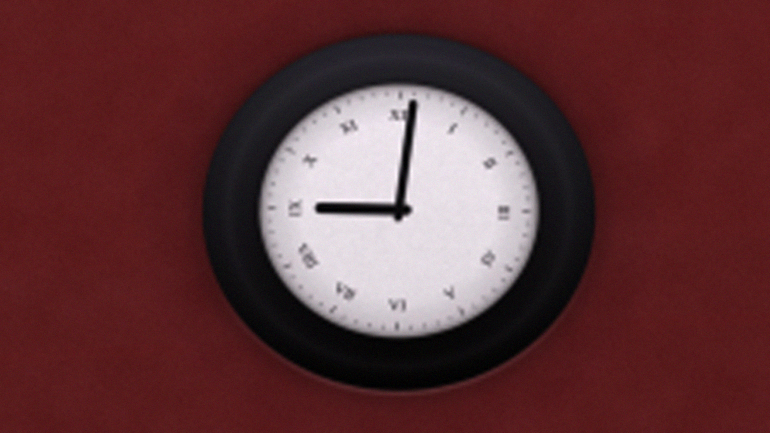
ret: **9:01**
